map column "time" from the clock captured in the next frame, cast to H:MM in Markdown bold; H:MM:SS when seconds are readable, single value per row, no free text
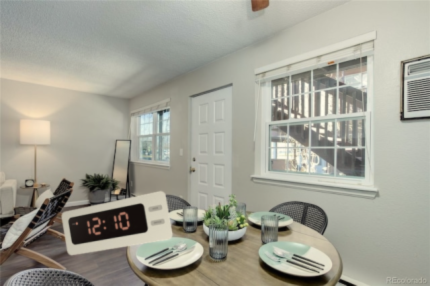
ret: **12:10**
